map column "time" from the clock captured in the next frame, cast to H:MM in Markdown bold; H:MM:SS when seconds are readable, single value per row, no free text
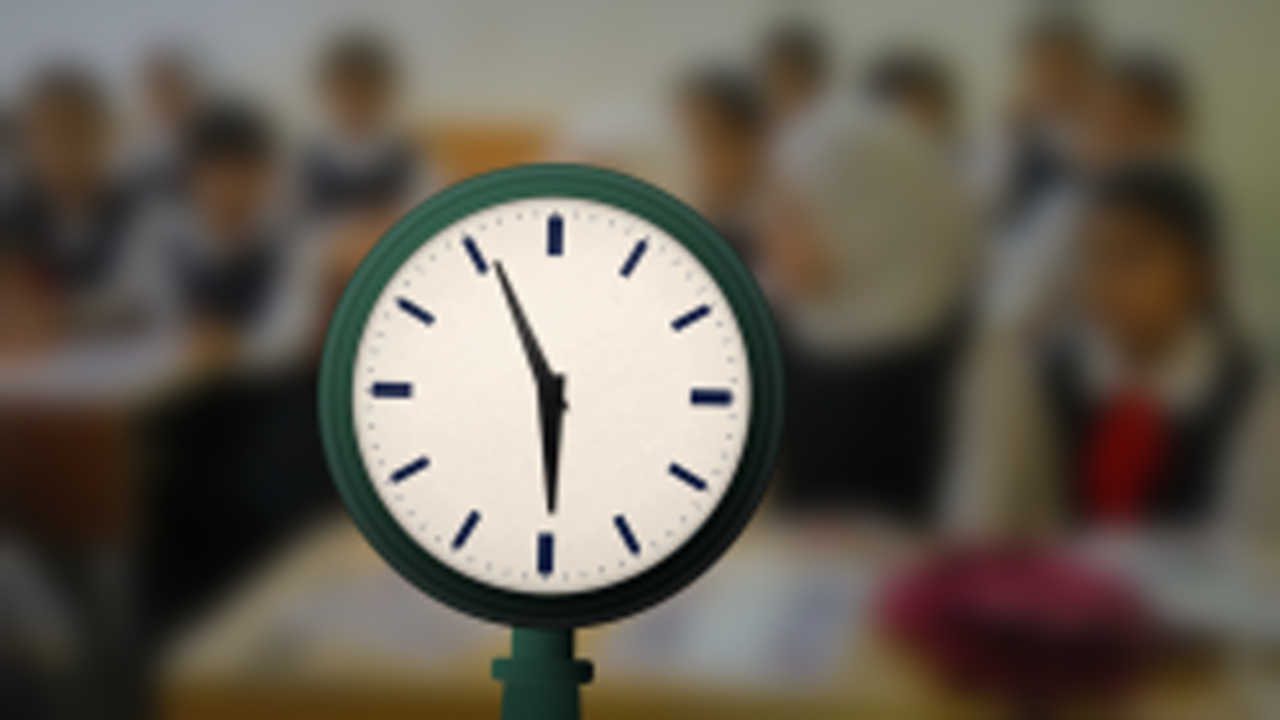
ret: **5:56**
